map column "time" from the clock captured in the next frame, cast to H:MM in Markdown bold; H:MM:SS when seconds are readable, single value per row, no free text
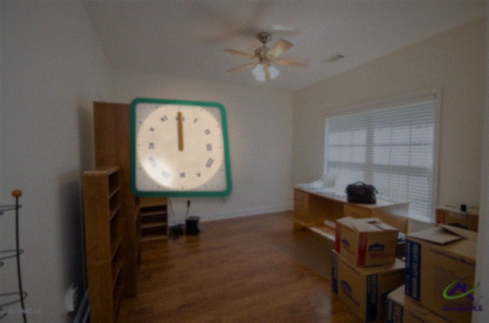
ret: **12:00**
